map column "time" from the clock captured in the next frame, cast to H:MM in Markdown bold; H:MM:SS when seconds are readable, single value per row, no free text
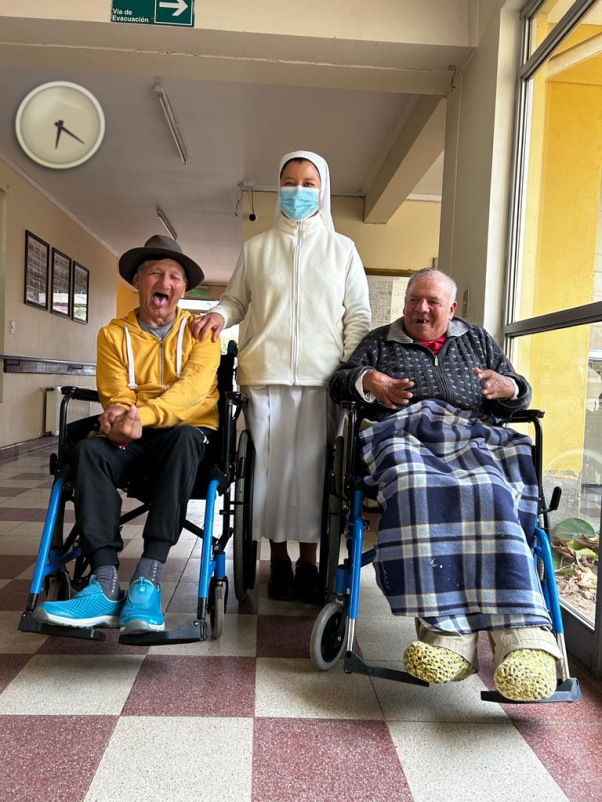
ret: **6:21**
